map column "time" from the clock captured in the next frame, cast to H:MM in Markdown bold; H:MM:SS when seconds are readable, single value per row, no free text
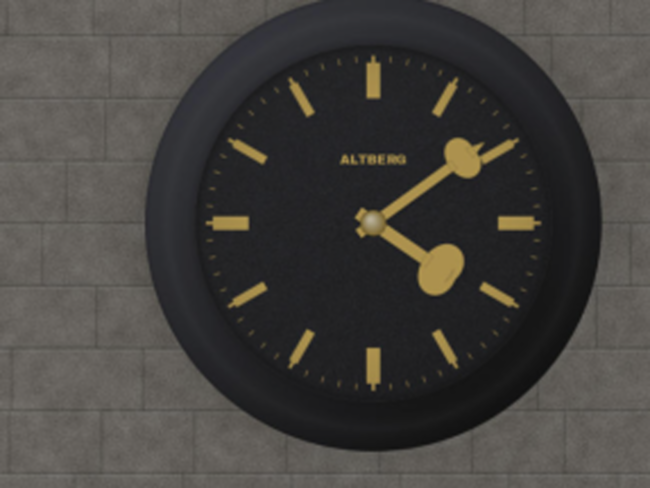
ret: **4:09**
